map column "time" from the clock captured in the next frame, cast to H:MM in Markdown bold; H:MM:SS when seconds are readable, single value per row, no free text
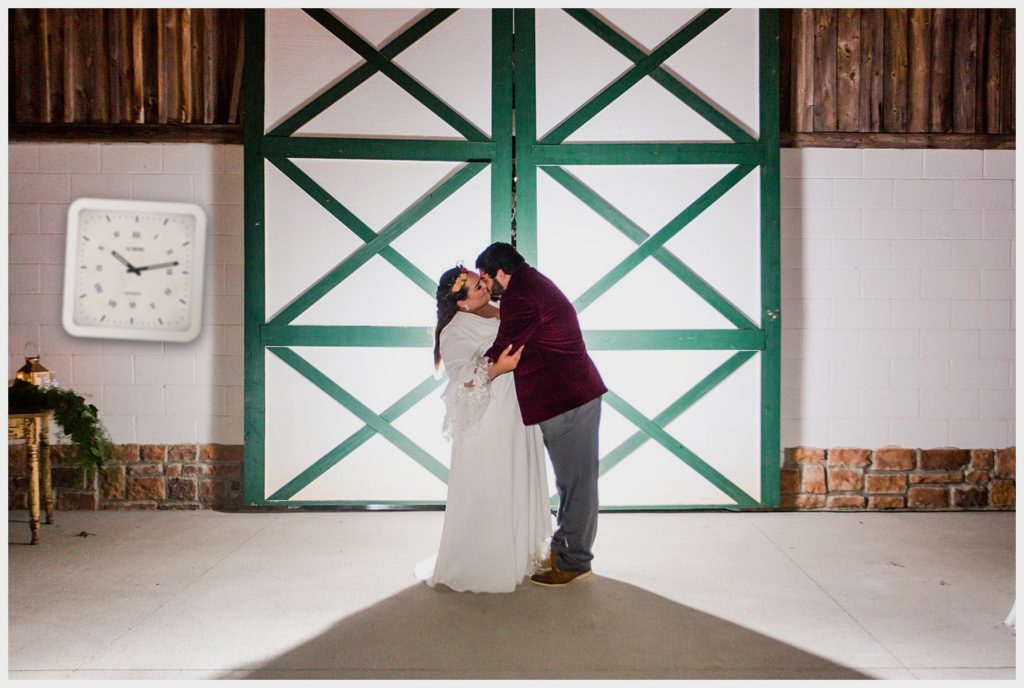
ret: **10:13**
